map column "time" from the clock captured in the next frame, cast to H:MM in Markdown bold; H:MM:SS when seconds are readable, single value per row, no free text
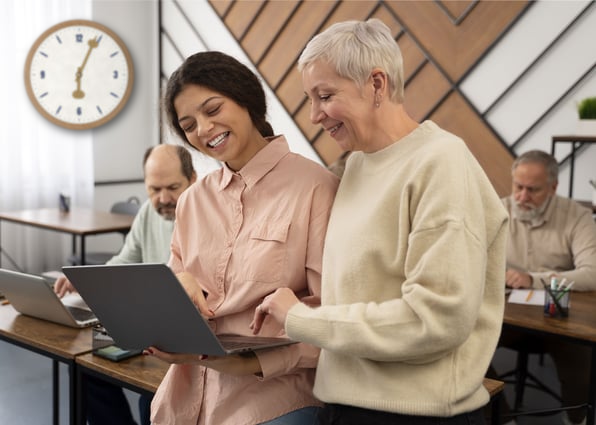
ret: **6:04**
